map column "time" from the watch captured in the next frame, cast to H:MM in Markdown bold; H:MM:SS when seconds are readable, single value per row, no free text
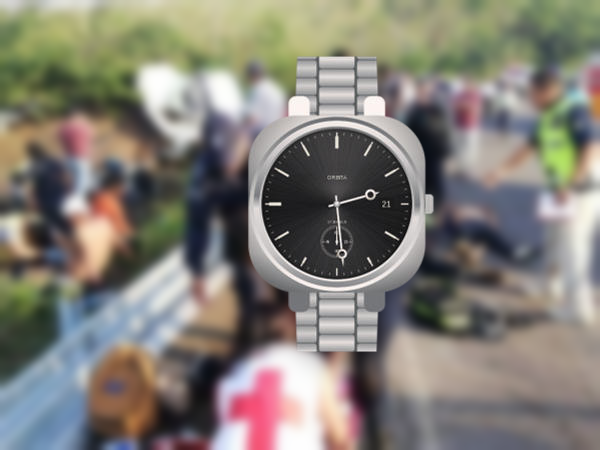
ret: **2:29**
